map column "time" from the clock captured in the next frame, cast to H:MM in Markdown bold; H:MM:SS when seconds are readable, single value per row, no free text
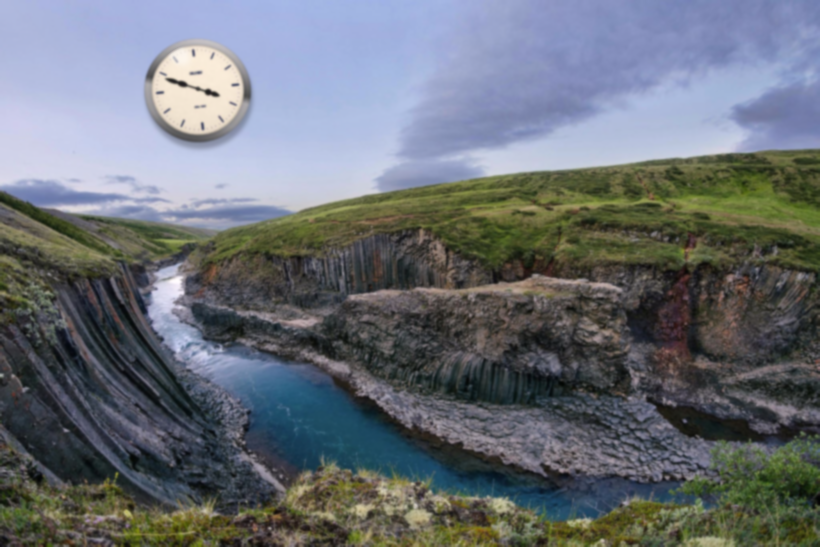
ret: **3:49**
